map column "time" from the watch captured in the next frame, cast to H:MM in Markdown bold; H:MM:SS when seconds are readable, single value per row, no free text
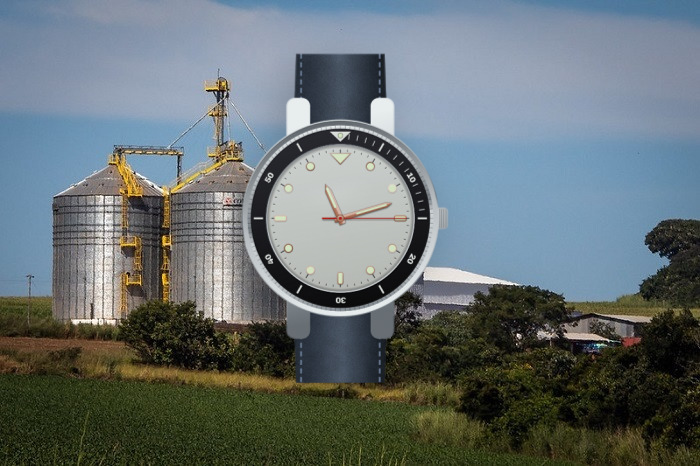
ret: **11:12:15**
